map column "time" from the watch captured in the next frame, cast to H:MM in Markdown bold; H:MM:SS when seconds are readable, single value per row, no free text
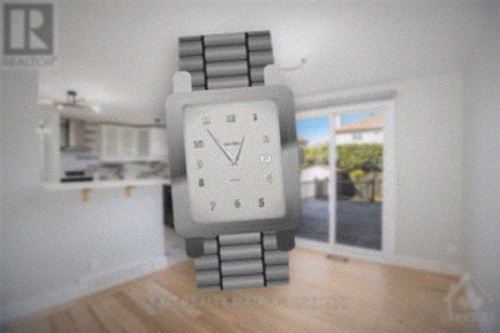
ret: **12:54**
